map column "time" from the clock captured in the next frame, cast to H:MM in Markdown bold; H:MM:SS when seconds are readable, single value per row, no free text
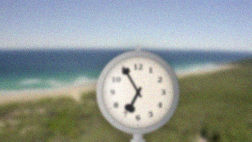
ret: **6:55**
